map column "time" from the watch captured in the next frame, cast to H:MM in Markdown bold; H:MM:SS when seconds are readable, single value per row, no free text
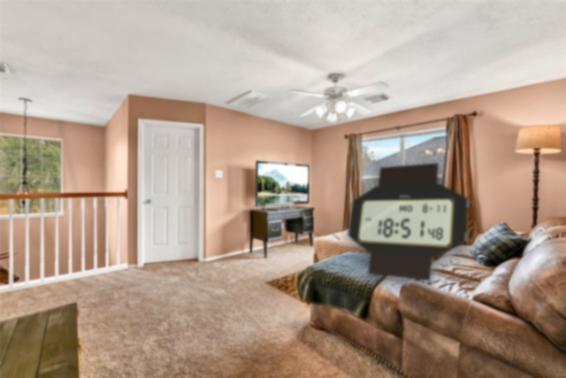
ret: **18:51**
